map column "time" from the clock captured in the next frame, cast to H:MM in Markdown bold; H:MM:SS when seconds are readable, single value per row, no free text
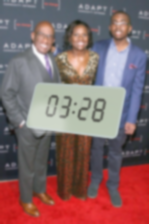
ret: **3:28**
